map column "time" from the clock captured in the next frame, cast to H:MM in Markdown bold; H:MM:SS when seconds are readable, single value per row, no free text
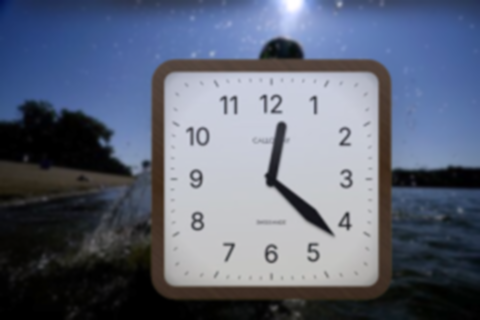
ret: **12:22**
